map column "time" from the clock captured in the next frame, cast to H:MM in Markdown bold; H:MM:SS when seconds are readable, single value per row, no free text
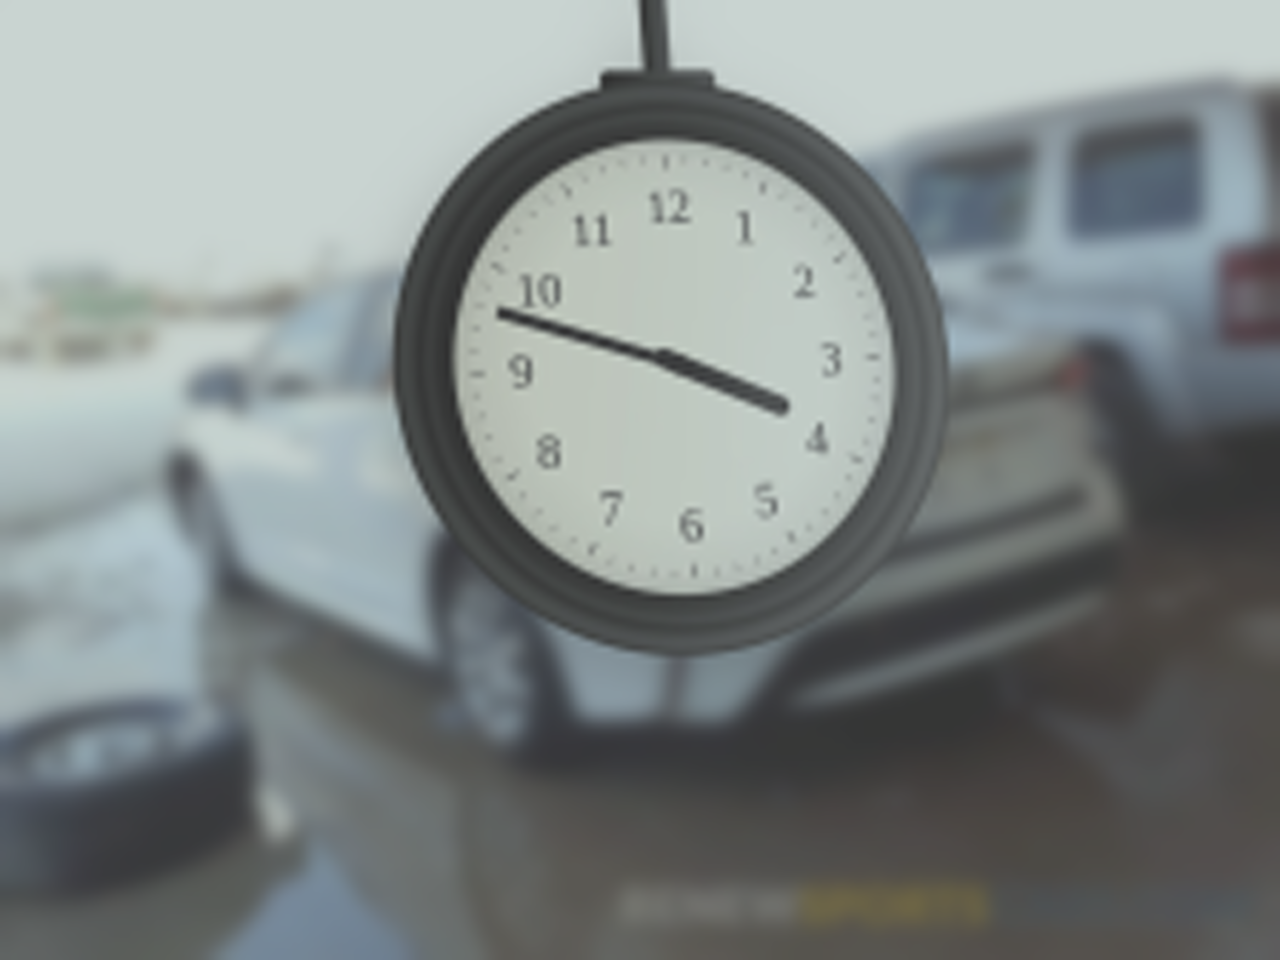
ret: **3:48**
